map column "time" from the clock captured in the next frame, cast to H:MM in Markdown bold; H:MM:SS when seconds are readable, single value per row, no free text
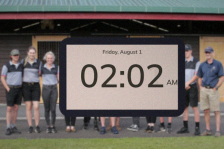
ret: **2:02**
